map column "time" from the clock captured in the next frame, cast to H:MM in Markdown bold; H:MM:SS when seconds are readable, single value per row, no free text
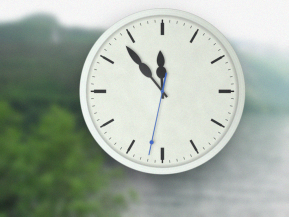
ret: **11:53:32**
